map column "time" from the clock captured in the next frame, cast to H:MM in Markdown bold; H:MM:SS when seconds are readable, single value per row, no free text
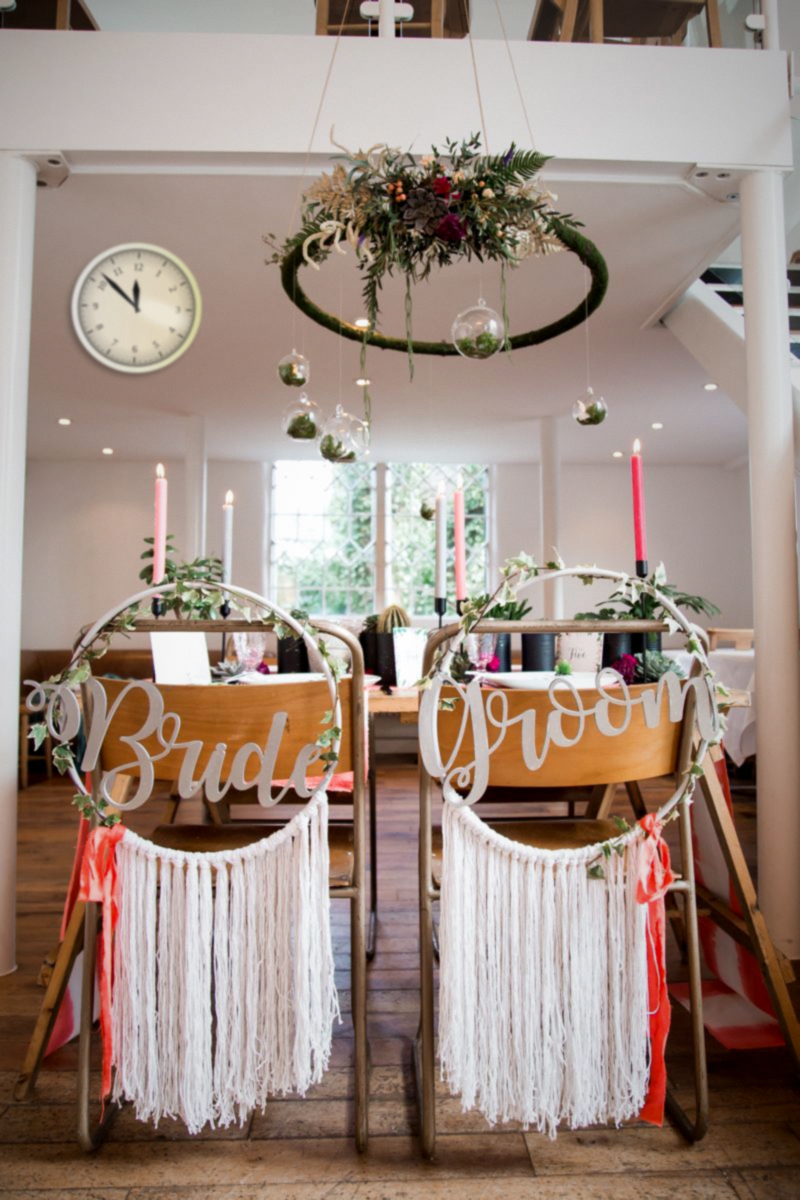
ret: **11:52**
